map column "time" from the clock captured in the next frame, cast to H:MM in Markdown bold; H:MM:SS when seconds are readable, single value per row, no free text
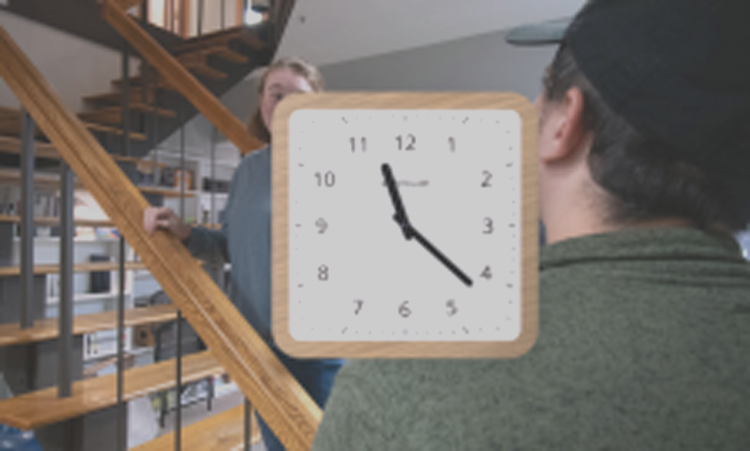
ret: **11:22**
